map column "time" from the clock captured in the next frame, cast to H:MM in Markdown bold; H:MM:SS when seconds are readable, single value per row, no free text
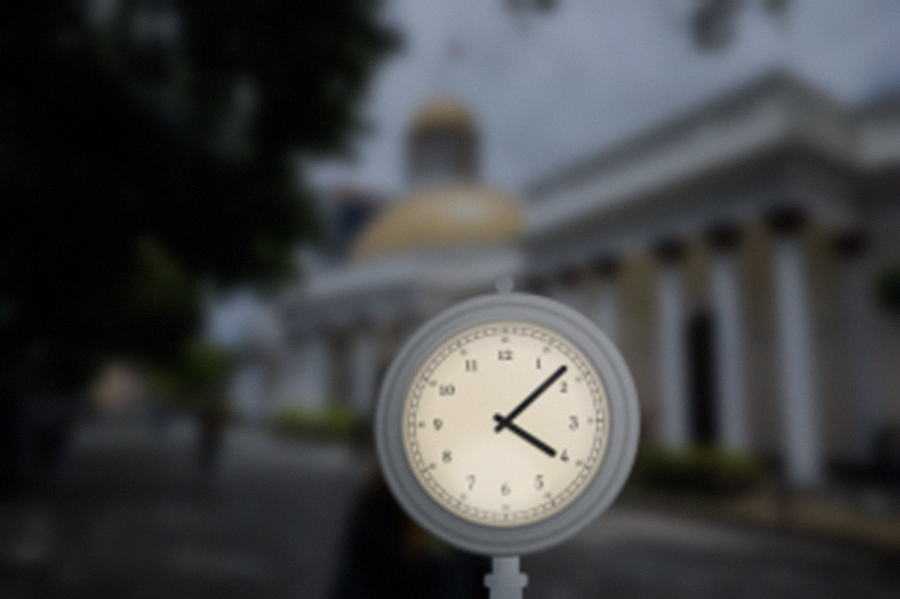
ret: **4:08**
